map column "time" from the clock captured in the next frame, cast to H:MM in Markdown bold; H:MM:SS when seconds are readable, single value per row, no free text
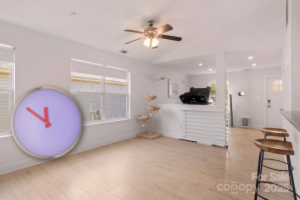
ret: **11:51**
